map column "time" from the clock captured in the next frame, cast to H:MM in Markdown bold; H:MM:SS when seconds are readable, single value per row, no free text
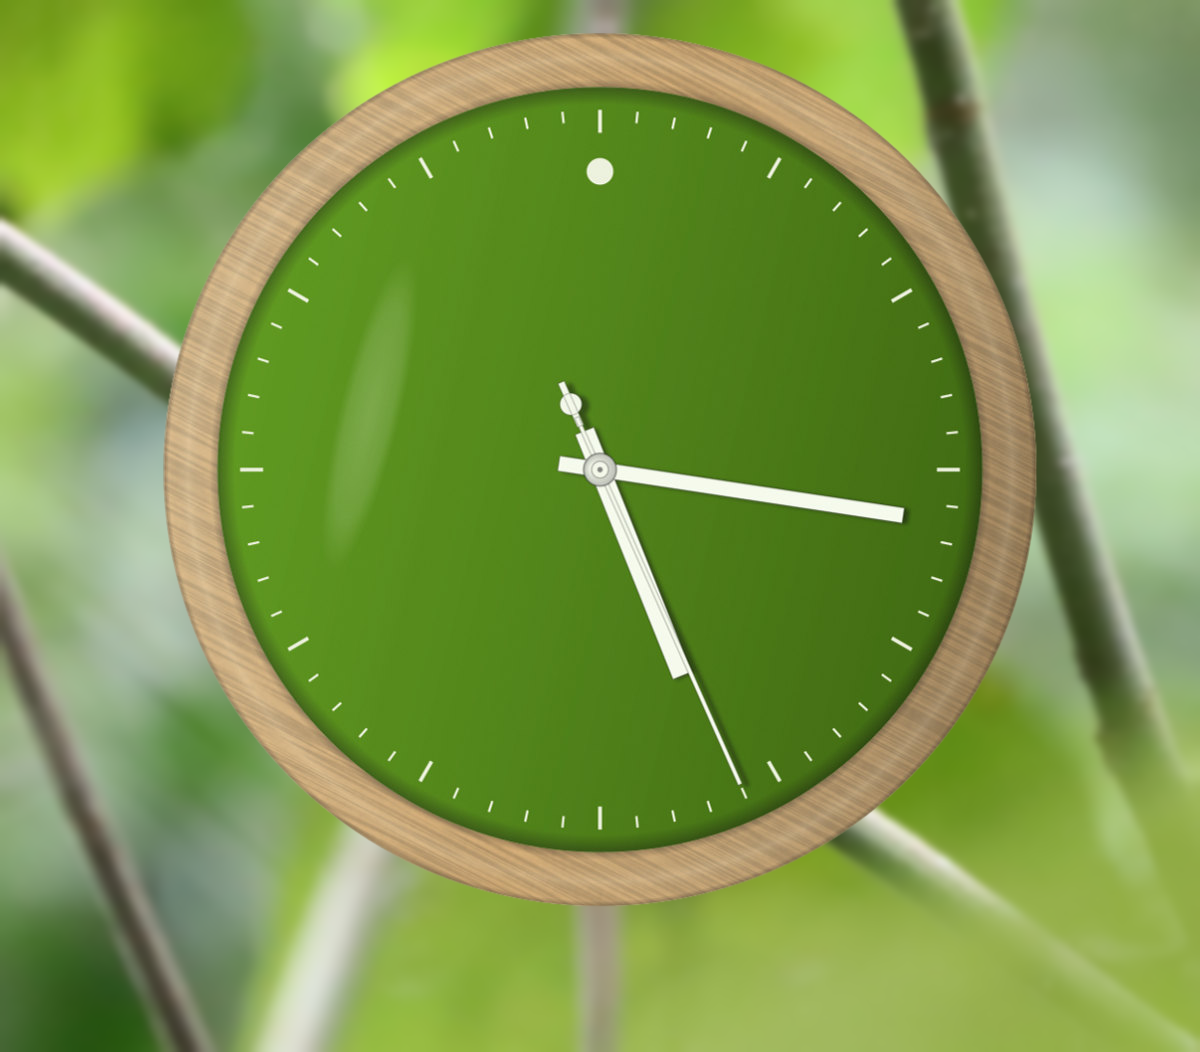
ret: **5:16:26**
